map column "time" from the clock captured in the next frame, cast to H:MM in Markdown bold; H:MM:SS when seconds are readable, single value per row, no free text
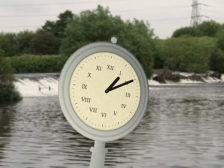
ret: **1:10**
